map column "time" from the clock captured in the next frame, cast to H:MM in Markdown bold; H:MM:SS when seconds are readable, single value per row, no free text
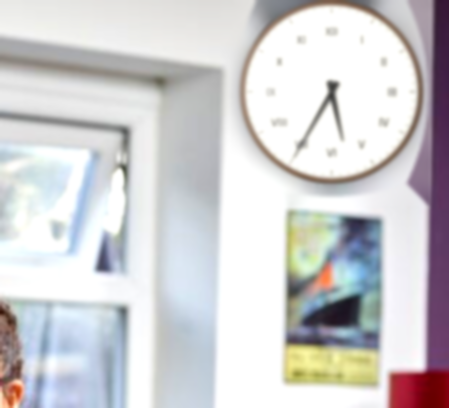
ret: **5:35**
